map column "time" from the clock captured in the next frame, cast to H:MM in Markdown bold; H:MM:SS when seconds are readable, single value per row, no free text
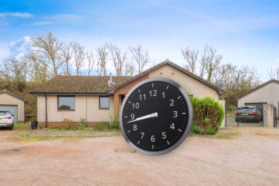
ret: **8:43**
